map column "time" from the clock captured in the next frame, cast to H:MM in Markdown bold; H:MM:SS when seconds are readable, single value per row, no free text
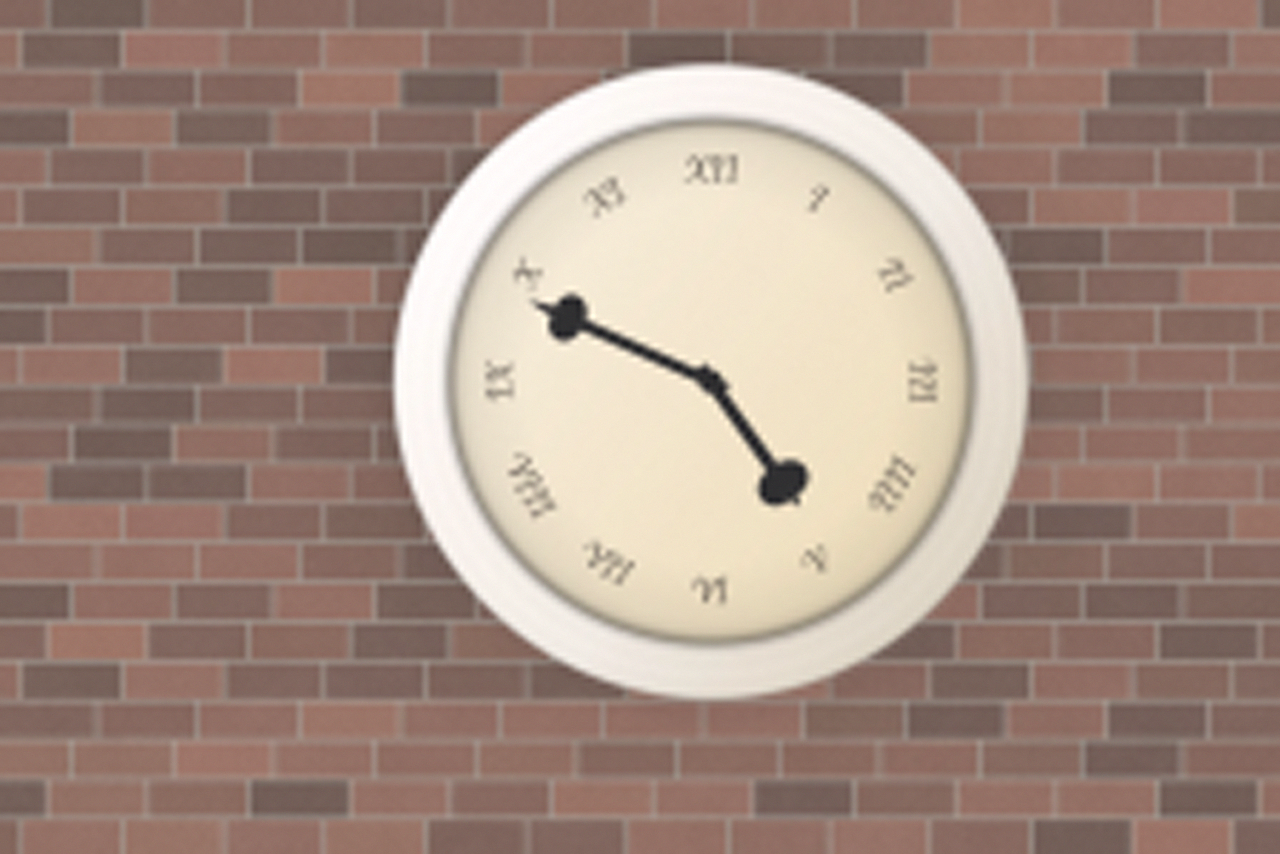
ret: **4:49**
